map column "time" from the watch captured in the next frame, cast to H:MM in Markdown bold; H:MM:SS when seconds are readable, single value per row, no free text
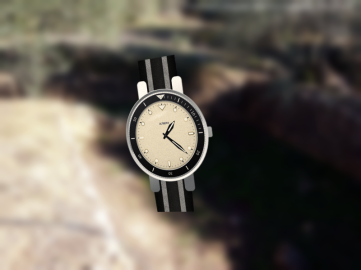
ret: **1:22**
